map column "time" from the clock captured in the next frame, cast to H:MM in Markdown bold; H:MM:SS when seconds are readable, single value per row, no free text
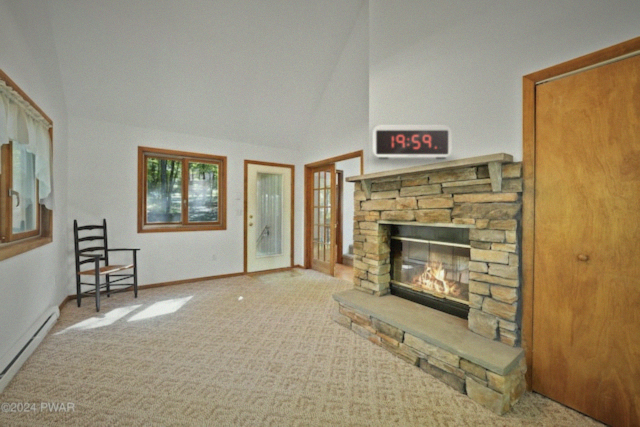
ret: **19:59**
